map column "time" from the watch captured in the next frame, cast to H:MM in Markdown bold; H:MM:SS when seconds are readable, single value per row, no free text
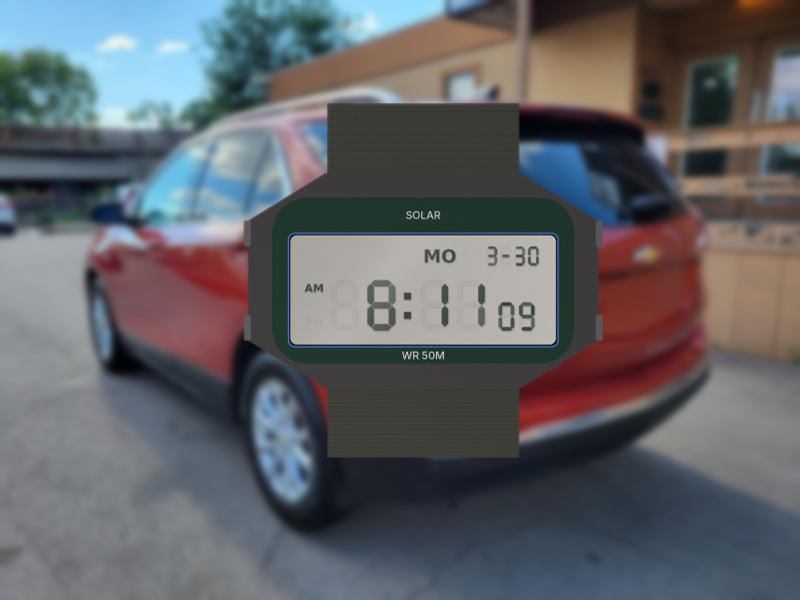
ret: **8:11:09**
